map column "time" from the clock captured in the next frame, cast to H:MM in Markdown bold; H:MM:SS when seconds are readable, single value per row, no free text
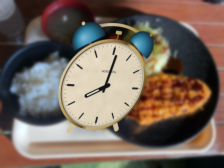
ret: **8:01**
